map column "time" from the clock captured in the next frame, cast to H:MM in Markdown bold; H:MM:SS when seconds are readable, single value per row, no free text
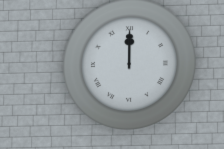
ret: **12:00**
